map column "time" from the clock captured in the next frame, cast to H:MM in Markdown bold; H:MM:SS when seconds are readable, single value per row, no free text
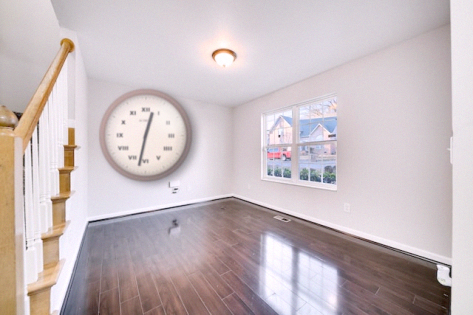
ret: **12:32**
